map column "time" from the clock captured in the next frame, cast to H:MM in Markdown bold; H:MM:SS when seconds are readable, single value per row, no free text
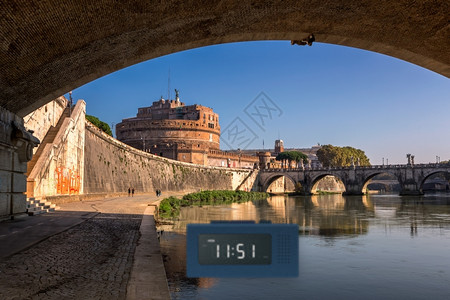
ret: **11:51**
